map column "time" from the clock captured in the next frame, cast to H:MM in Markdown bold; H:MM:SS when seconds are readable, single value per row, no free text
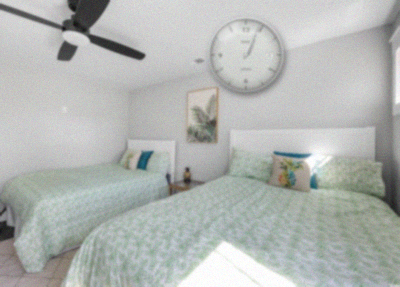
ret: **1:04**
